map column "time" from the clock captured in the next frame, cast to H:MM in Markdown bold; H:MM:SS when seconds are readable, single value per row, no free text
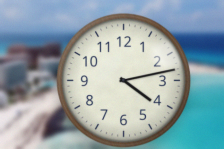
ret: **4:13**
